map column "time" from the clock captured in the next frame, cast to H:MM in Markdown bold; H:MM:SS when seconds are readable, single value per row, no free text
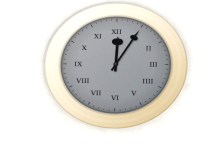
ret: **12:05**
